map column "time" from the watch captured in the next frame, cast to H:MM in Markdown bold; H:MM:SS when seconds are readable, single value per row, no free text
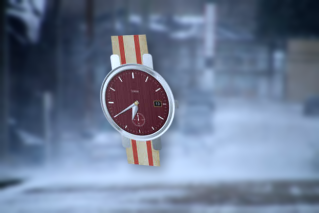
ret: **6:40**
